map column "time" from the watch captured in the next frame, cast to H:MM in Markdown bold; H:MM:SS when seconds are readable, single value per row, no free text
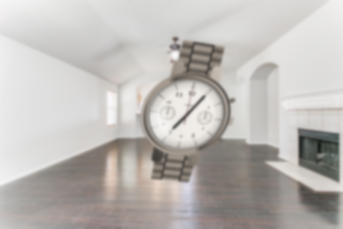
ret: **7:05**
